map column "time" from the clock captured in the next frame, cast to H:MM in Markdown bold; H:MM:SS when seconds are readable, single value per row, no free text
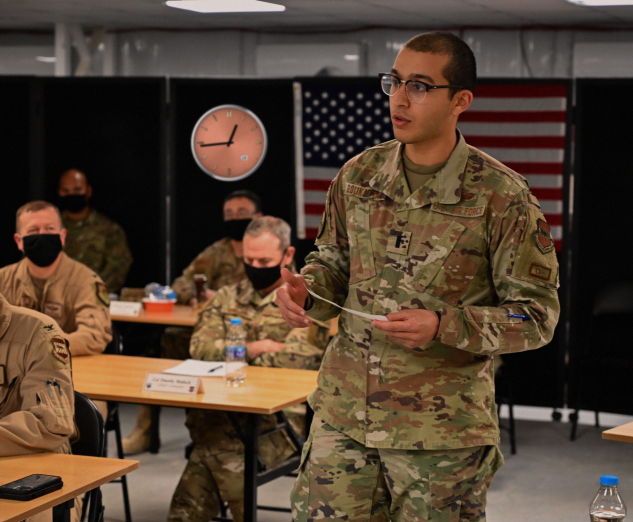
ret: **12:44**
